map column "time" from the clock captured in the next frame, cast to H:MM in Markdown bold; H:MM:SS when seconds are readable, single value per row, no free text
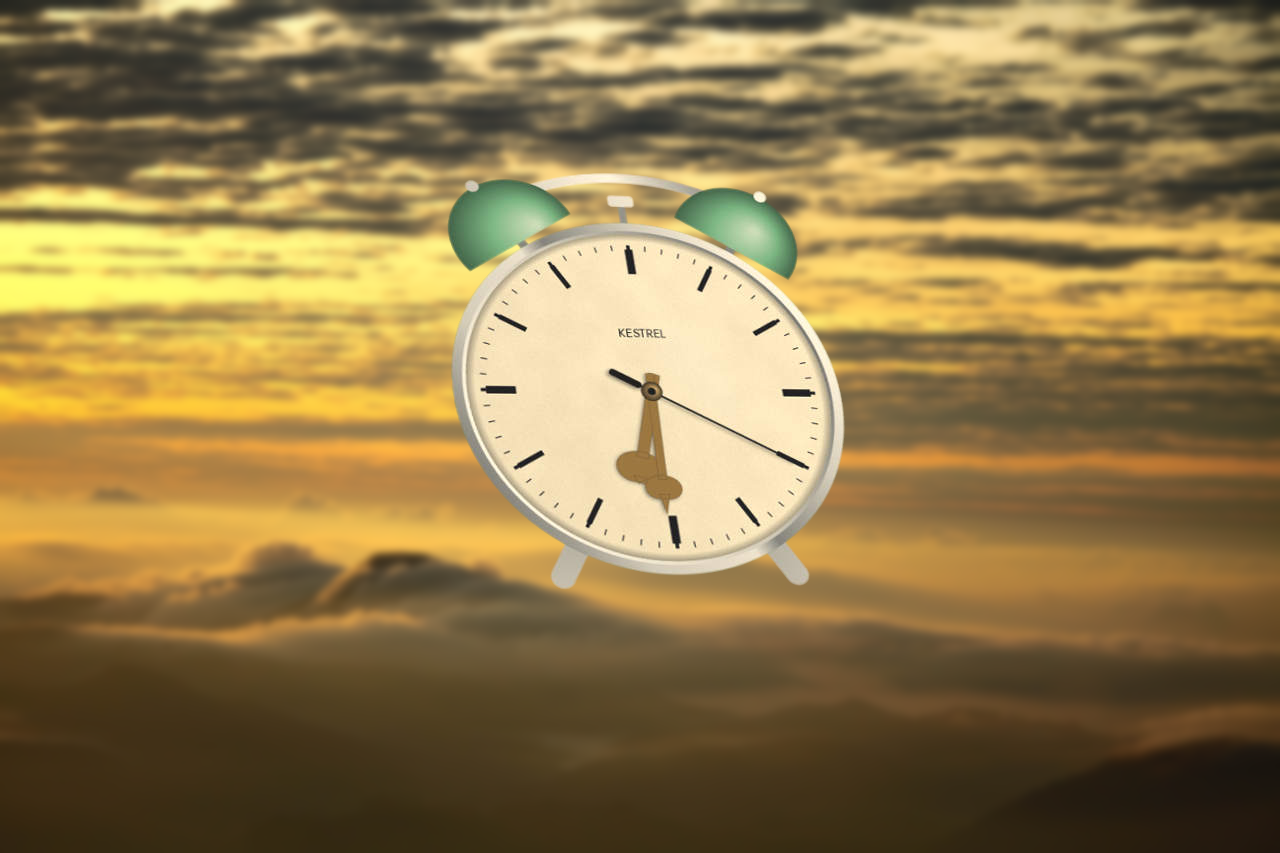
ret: **6:30:20**
